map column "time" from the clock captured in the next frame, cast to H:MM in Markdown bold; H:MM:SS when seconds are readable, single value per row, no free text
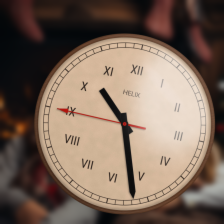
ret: **10:26:45**
